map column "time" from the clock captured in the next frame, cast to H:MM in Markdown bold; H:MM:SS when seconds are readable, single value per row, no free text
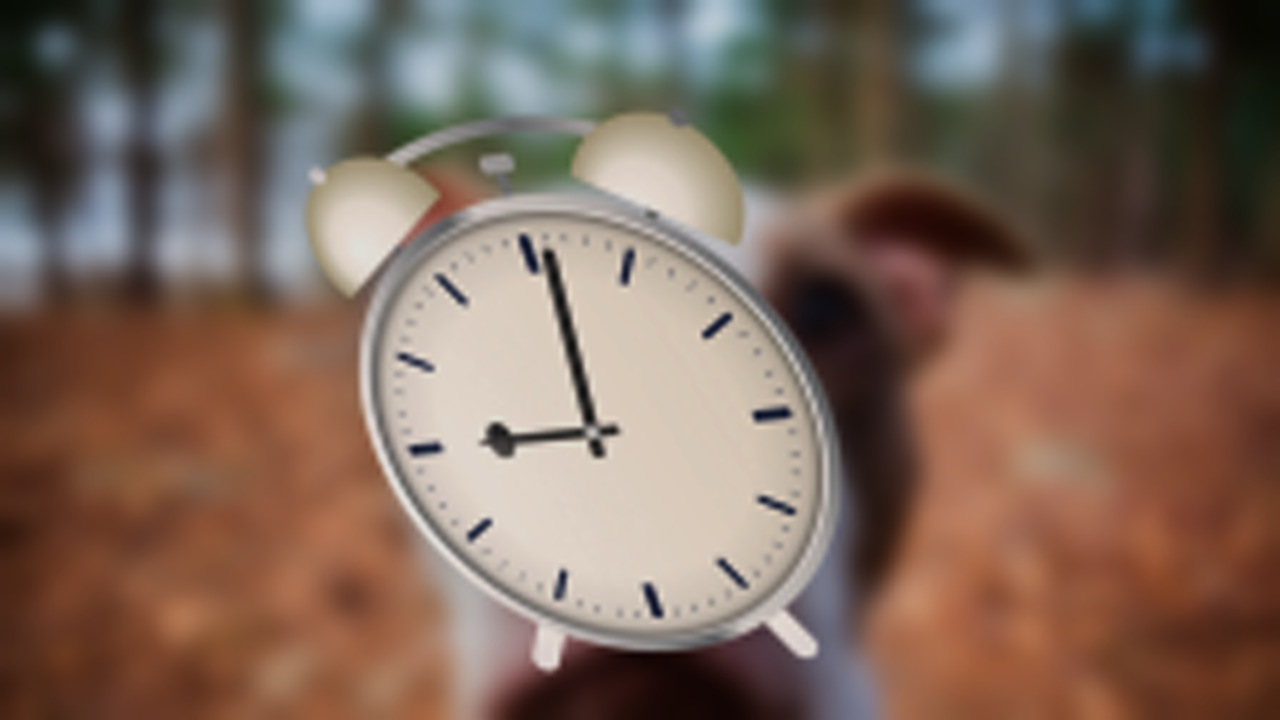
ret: **9:01**
